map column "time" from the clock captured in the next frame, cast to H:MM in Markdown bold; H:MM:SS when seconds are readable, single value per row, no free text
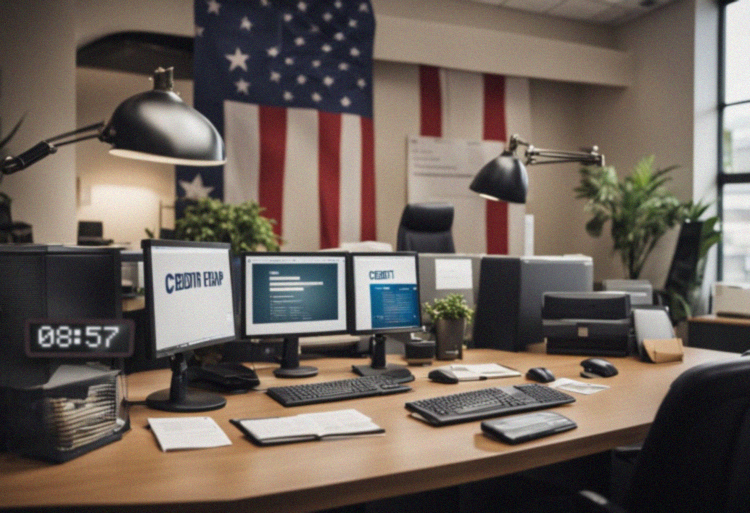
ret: **8:57**
